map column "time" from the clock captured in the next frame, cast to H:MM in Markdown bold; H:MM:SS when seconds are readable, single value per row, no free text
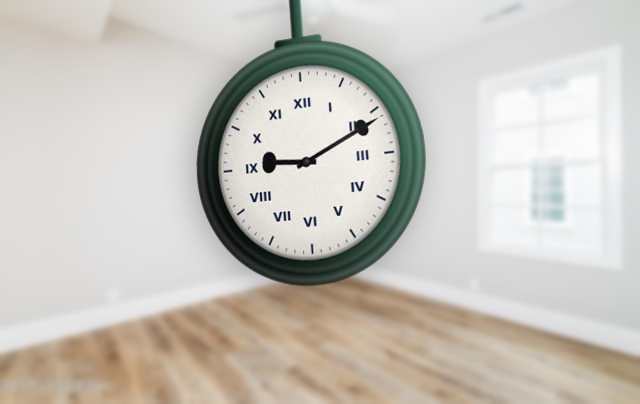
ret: **9:11**
